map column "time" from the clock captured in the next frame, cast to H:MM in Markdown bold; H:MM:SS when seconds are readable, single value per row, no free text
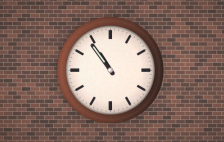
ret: **10:54**
